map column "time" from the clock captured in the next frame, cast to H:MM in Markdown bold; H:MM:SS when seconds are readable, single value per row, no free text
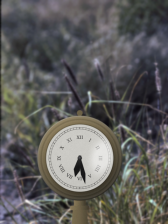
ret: **6:28**
